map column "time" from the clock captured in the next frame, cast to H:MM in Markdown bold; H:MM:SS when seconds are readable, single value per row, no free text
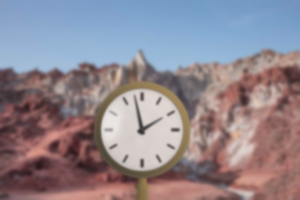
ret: **1:58**
